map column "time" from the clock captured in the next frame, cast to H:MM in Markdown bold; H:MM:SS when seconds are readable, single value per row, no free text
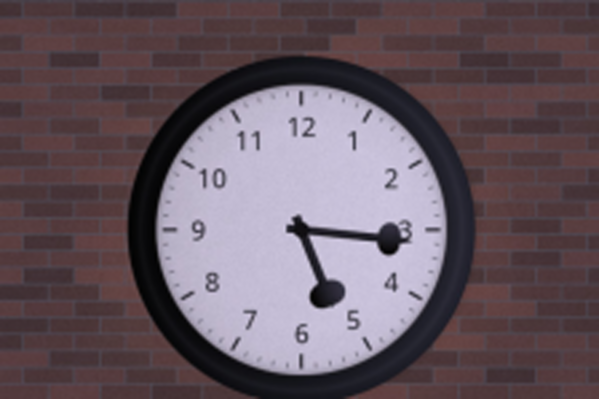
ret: **5:16**
